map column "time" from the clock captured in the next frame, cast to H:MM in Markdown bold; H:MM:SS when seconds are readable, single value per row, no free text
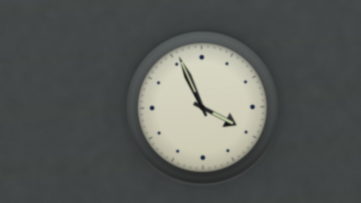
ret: **3:56**
